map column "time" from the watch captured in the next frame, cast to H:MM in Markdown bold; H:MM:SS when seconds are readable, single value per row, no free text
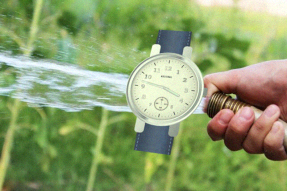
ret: **3:47**
